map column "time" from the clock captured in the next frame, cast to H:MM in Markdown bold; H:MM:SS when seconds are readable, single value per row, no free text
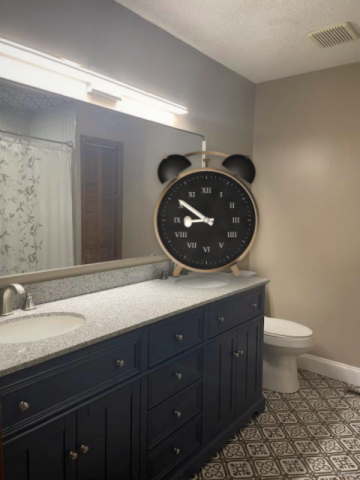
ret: **8:51**
